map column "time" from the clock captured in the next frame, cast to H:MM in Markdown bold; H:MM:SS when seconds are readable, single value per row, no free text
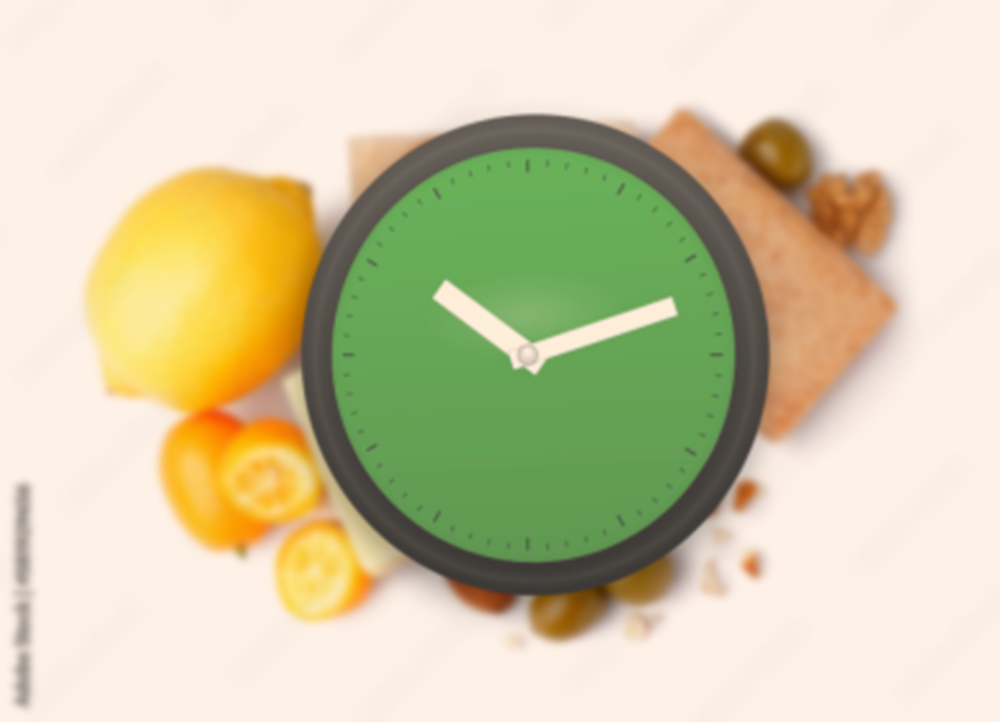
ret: **10:12**
